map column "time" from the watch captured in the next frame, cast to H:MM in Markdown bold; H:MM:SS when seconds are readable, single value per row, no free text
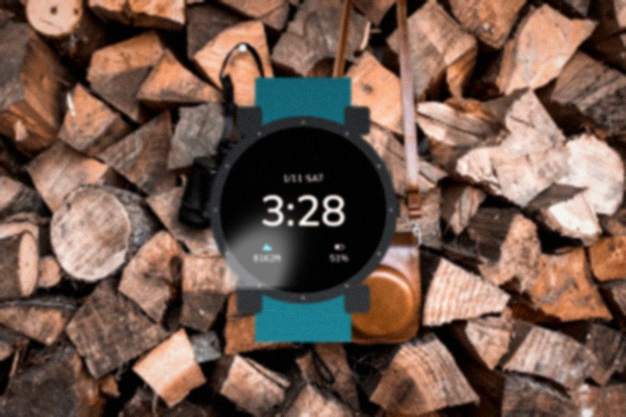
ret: **3:28**
